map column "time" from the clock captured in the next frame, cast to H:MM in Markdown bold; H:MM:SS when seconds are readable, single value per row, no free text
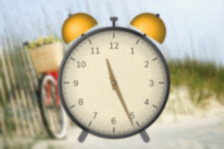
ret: **11:26**
